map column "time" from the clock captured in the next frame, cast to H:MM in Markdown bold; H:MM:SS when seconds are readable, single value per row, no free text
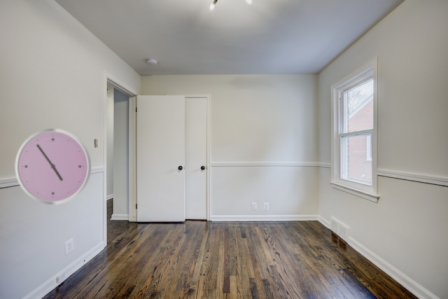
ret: **4:54**
